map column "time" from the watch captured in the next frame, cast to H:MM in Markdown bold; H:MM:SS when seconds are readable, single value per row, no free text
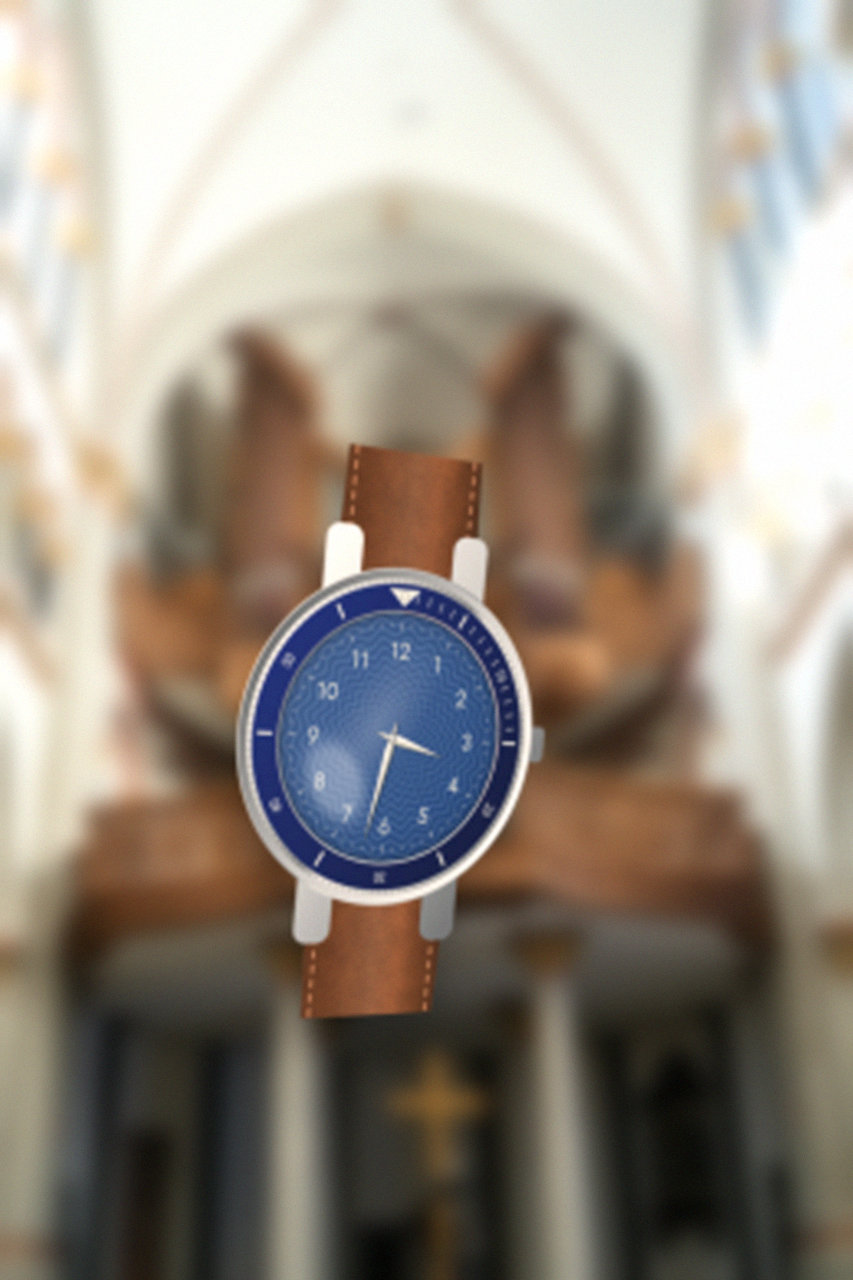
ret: **3:32**
